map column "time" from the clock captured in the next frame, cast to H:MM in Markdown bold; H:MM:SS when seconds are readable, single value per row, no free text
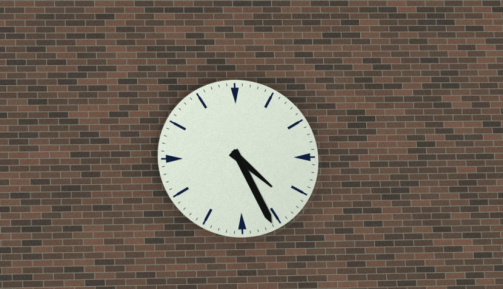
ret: **4:26**
